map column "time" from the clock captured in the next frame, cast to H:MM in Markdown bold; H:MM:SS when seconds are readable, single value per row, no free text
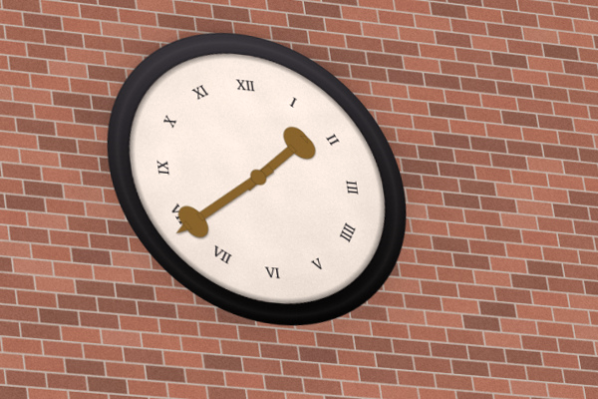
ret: **1:39**
